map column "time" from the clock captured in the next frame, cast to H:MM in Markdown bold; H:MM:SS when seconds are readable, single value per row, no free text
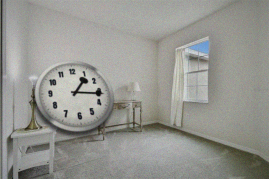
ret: **1:16**
